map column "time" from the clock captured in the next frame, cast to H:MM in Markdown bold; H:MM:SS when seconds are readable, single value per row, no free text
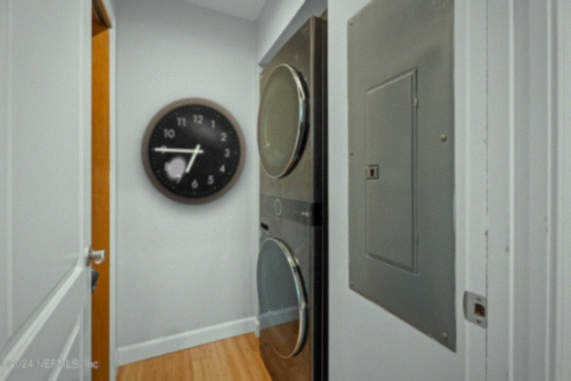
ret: **6:45**
